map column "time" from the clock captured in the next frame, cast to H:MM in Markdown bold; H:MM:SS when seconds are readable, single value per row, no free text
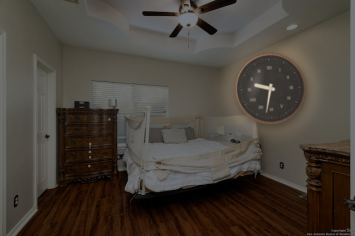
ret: **9:32**
